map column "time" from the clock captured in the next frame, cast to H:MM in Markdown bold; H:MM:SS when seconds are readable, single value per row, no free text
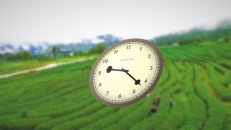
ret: **9:22**
